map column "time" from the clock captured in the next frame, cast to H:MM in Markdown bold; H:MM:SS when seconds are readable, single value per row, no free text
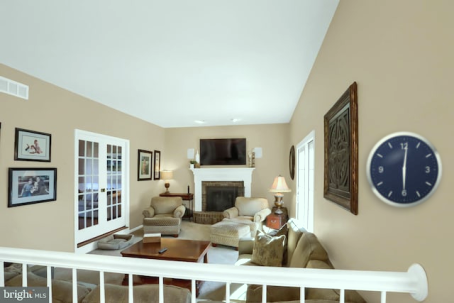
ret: **6:01**
